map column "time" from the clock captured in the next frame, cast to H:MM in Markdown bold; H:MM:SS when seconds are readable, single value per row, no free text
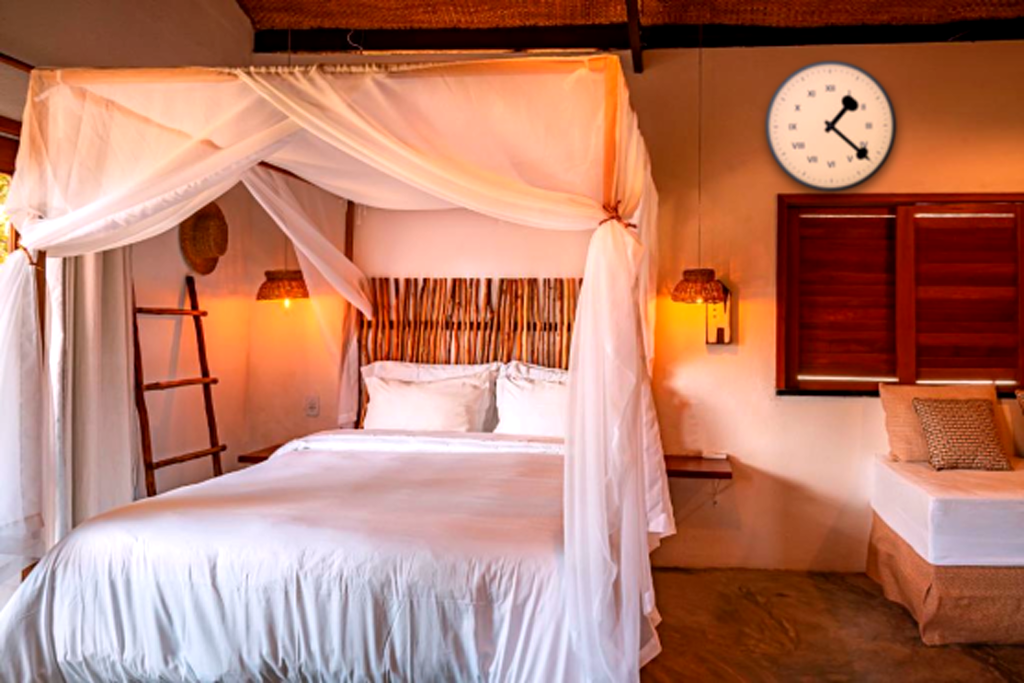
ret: **1:22**
